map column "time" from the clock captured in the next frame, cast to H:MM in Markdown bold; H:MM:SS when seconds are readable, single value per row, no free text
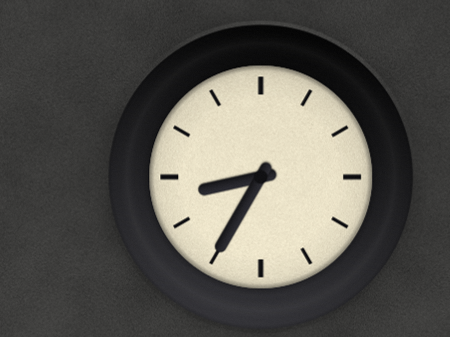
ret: **8:35**
